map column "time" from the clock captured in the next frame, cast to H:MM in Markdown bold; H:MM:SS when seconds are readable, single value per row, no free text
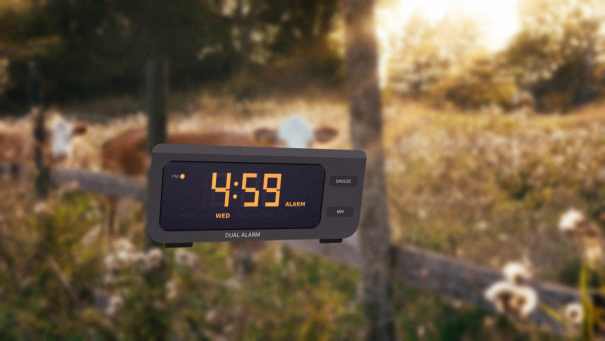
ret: **4:59**
